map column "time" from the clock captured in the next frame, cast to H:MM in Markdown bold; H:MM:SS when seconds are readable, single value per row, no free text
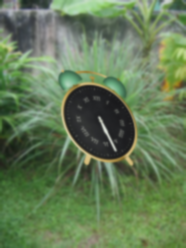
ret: **5:27**
